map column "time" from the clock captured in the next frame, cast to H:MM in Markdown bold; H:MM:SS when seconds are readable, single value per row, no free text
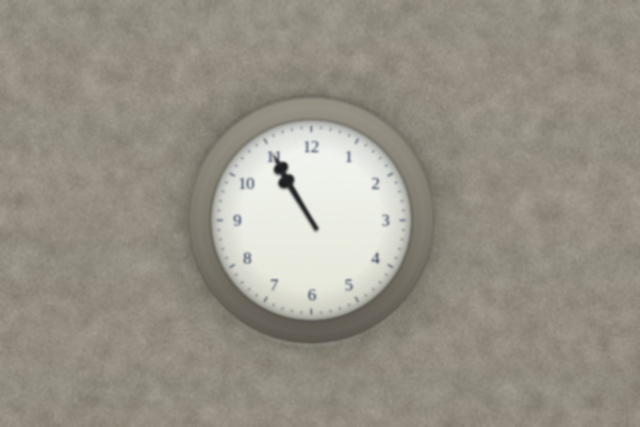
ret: **10:55**
